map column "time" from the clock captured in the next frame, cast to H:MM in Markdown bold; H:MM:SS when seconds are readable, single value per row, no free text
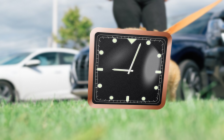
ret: **9:03**
